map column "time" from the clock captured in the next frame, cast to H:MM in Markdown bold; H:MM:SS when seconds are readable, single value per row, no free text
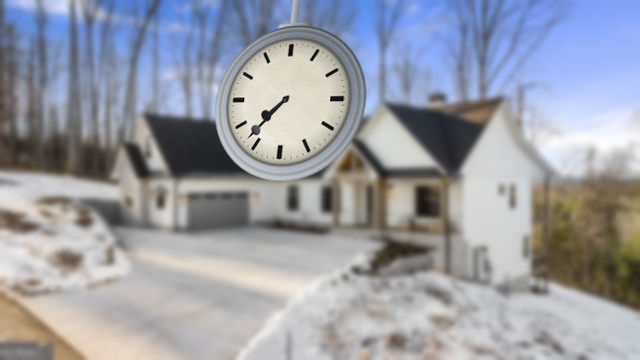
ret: **7:37**
